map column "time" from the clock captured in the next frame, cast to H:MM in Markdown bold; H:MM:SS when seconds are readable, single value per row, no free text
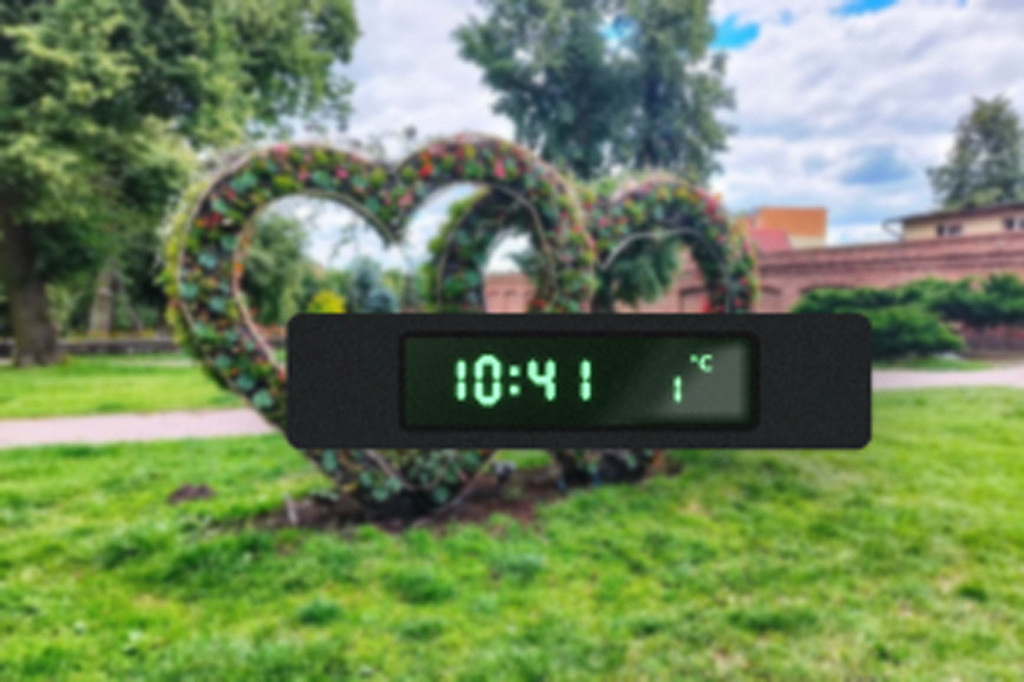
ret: **10:41**
